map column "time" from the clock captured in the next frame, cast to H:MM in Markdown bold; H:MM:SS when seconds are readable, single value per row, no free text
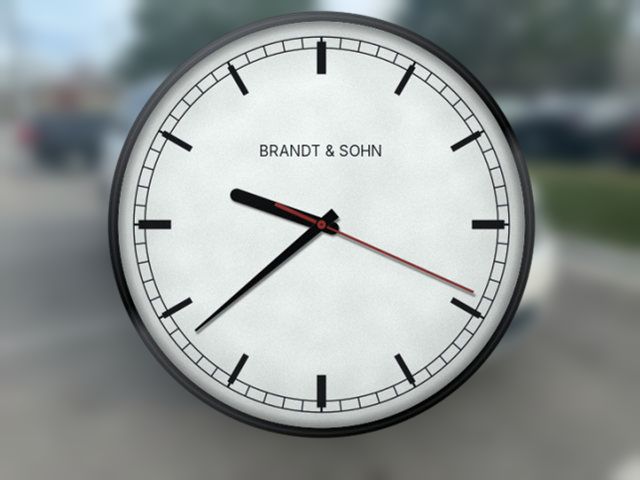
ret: **9:38:19**
